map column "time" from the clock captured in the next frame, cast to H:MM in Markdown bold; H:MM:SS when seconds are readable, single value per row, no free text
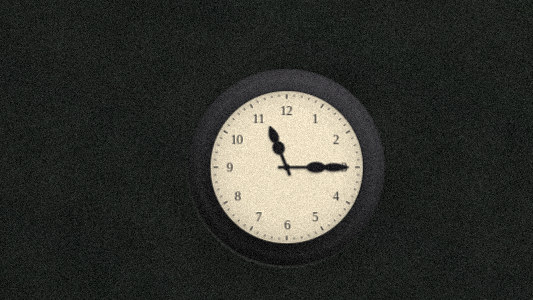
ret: **11:15**
